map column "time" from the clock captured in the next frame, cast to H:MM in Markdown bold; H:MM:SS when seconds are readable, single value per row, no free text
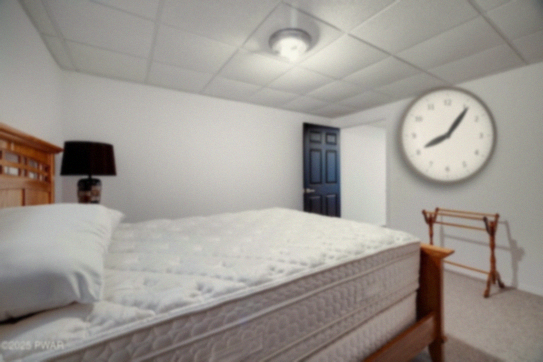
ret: **8:06**
